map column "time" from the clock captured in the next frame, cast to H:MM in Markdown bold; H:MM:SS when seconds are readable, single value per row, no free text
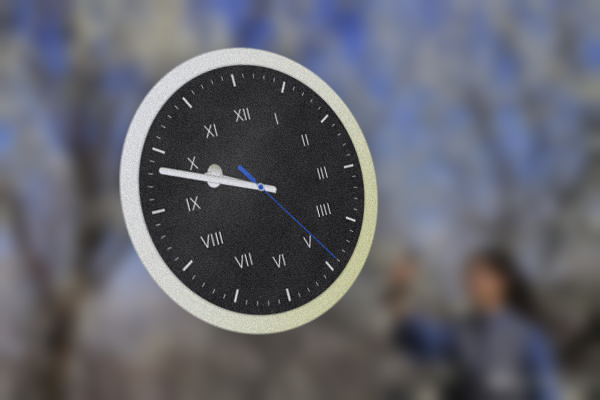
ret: **9:48:24**
